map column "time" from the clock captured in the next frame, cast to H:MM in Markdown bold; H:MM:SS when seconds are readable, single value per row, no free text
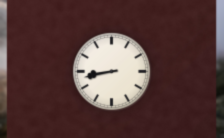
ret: **8:43**
